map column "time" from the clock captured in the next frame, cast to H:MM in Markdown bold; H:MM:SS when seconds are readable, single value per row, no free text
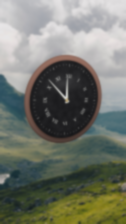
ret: **11:52**
